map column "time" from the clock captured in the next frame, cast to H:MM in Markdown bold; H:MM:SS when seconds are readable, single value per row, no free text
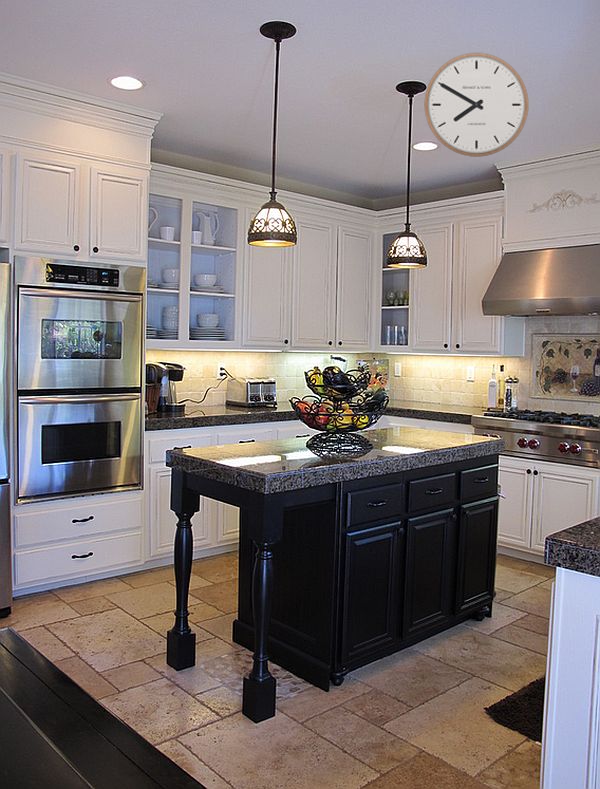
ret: **7:50**
